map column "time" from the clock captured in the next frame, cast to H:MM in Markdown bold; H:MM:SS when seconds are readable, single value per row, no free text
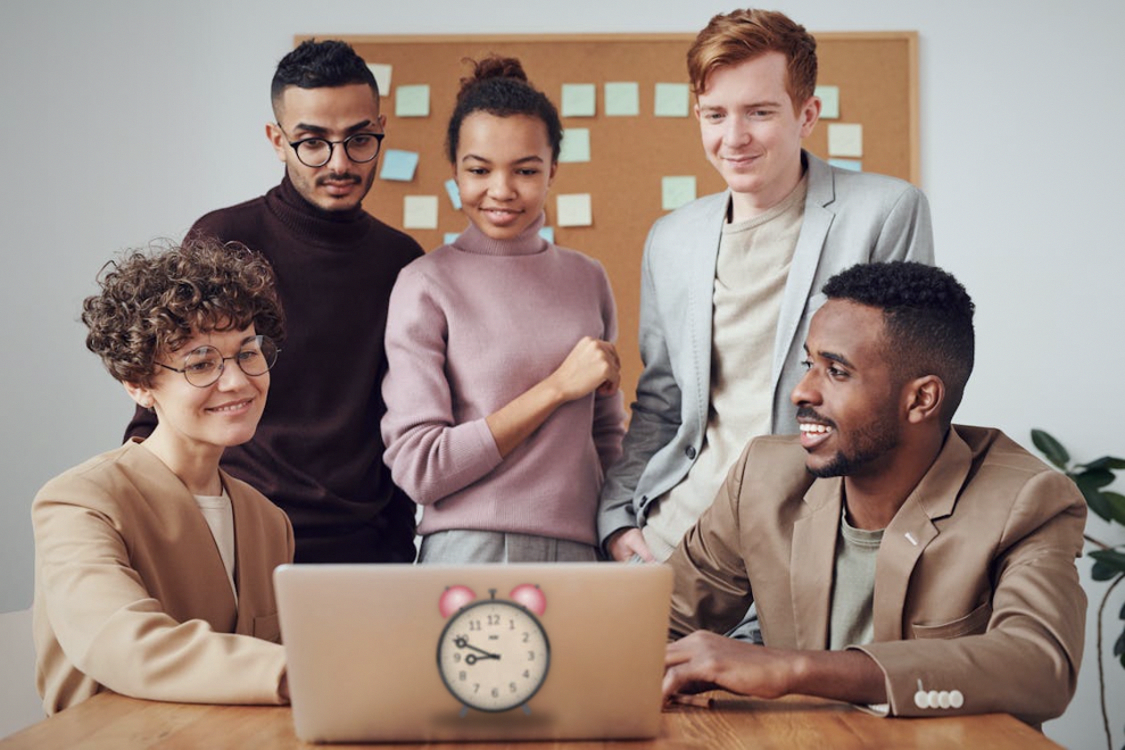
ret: **8:49**
